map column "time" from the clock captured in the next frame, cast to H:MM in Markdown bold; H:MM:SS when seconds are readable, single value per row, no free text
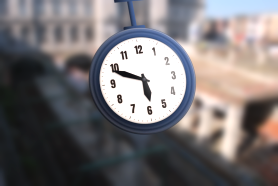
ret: **5:49**
